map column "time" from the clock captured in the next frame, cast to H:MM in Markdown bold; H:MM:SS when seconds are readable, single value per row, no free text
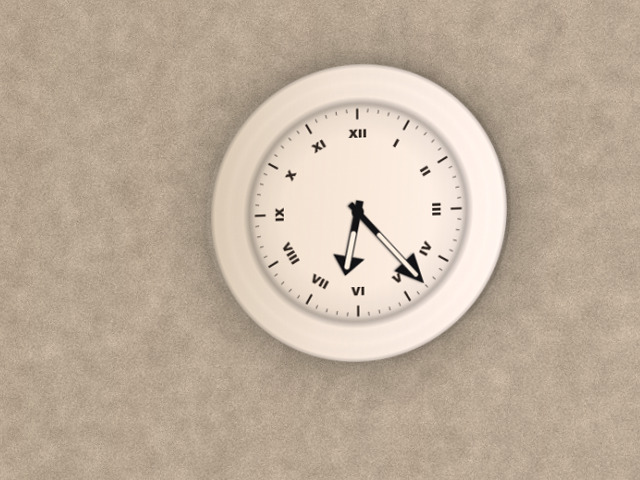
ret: **6:23**
